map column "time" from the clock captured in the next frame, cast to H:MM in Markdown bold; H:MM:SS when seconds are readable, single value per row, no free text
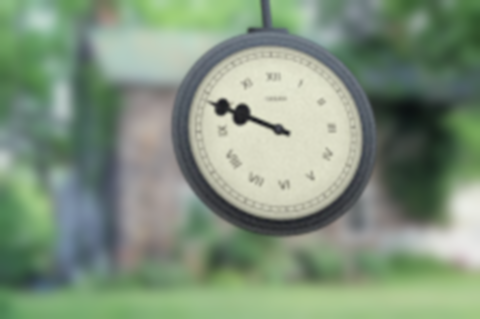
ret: **9:49**
